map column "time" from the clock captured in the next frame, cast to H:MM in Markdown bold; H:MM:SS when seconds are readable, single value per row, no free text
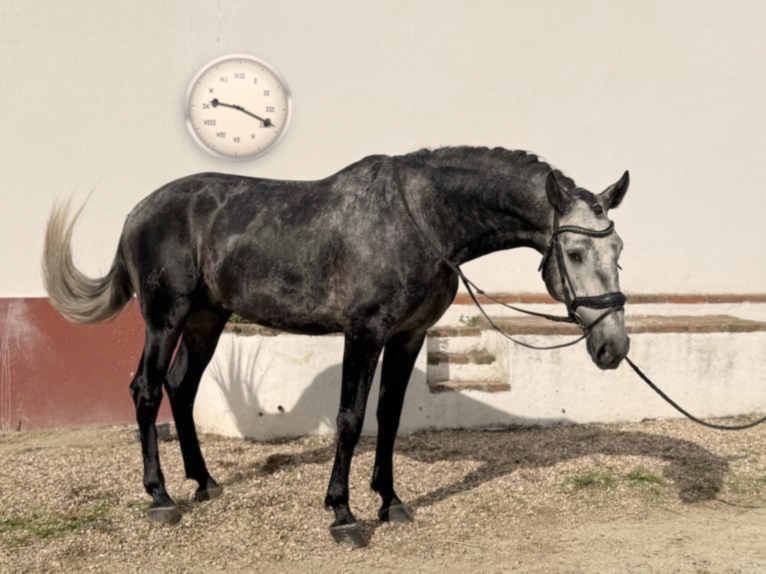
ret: **9:19**
